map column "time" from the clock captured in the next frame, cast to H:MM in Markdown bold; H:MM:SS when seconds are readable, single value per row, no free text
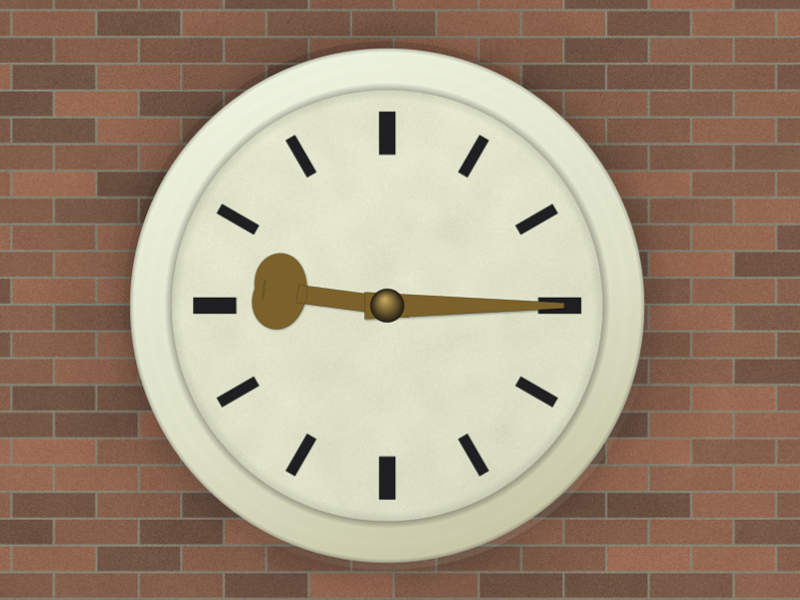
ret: **9:15**
